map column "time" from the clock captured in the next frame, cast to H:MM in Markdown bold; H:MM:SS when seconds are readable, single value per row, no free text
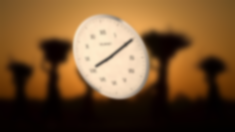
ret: **8:10**
